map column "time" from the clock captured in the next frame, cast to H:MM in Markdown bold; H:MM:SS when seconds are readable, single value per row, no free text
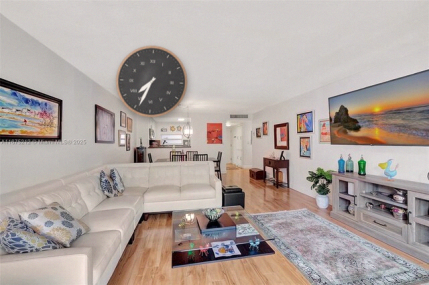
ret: **7:34**
